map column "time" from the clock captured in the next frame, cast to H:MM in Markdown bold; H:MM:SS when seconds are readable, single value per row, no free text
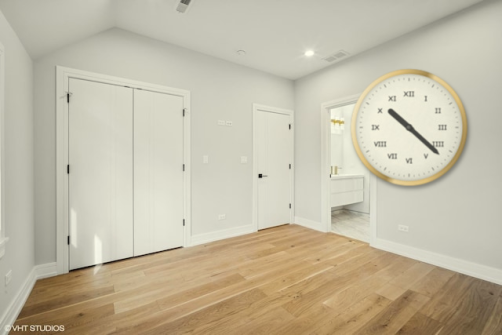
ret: **10:22**
